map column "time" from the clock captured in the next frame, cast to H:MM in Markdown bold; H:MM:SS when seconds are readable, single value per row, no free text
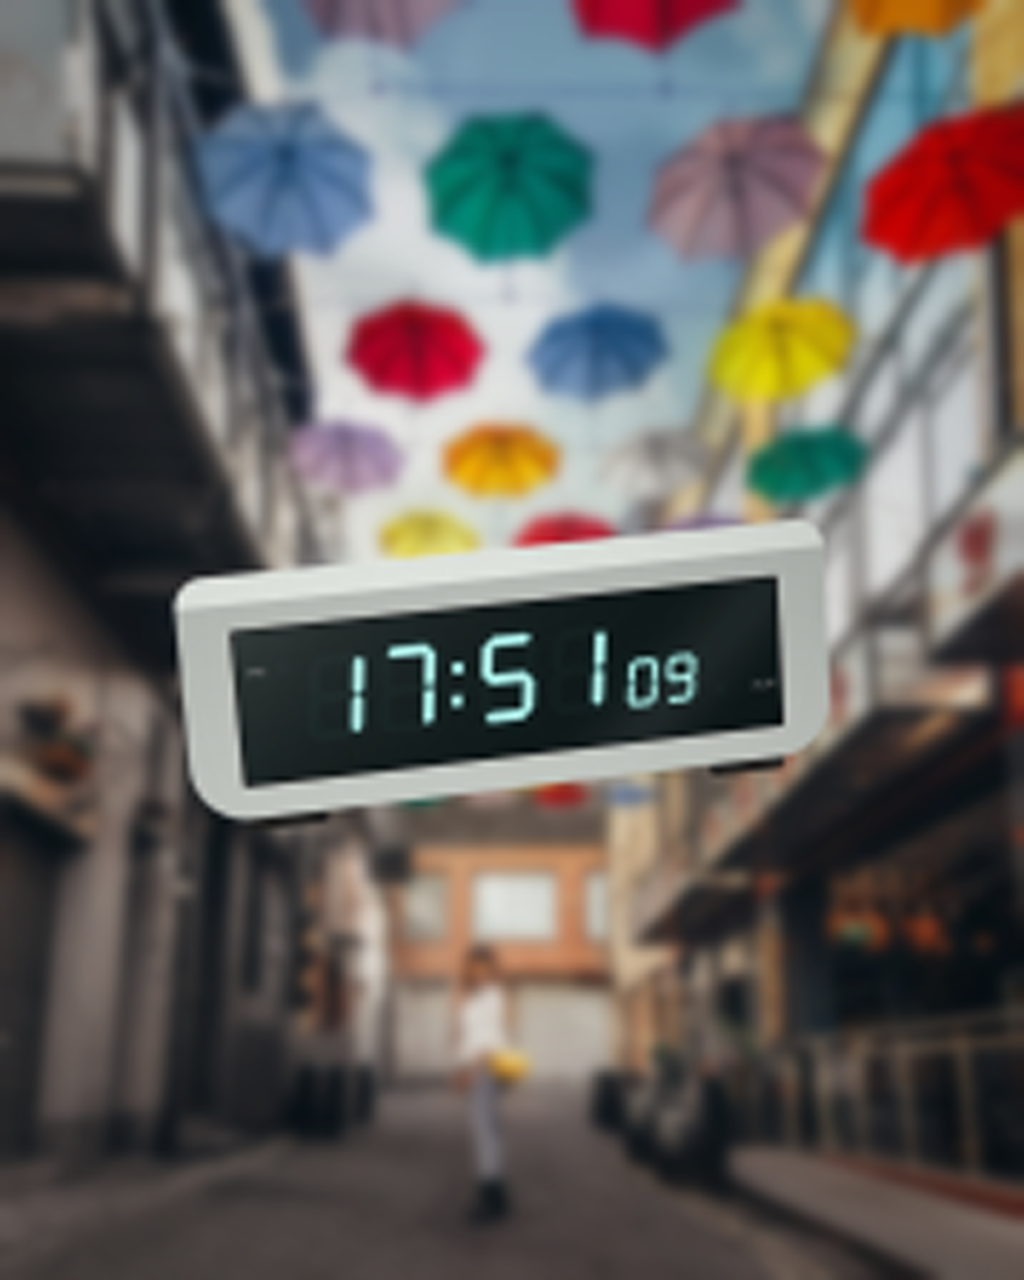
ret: **17:51:09**
